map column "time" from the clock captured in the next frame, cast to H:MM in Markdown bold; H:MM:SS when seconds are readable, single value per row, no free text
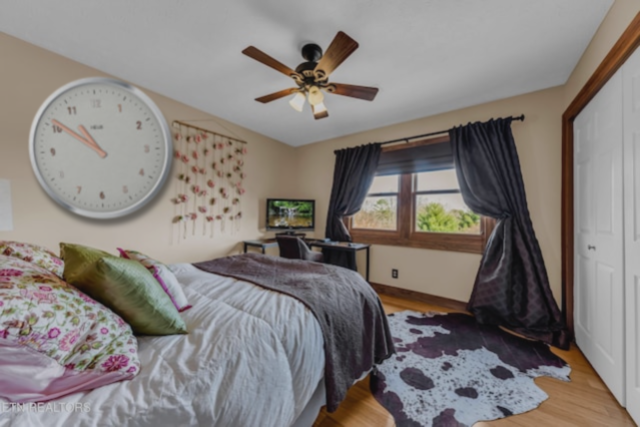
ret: **10:51**
